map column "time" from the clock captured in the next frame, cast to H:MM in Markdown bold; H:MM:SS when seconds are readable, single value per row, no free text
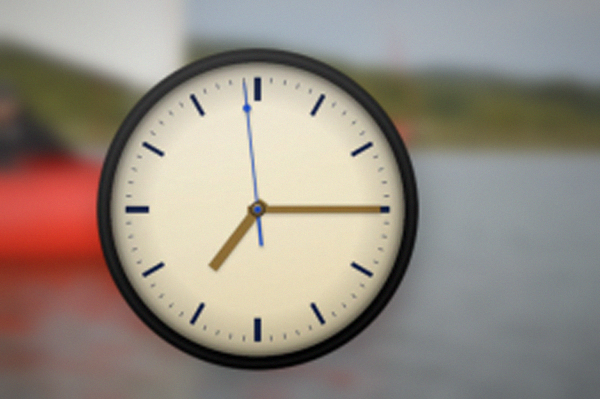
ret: **7:14:59**
